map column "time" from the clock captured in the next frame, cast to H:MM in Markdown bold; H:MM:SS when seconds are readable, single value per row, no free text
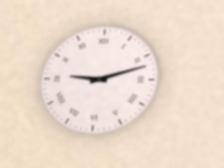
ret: **9:12**
